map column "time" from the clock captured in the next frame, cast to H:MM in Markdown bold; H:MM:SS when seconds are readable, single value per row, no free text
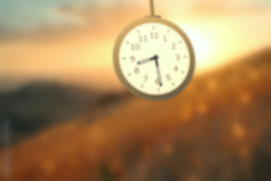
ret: **8:29**
